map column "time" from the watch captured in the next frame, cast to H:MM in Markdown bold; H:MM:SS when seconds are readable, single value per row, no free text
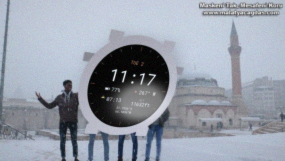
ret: **11:17**
